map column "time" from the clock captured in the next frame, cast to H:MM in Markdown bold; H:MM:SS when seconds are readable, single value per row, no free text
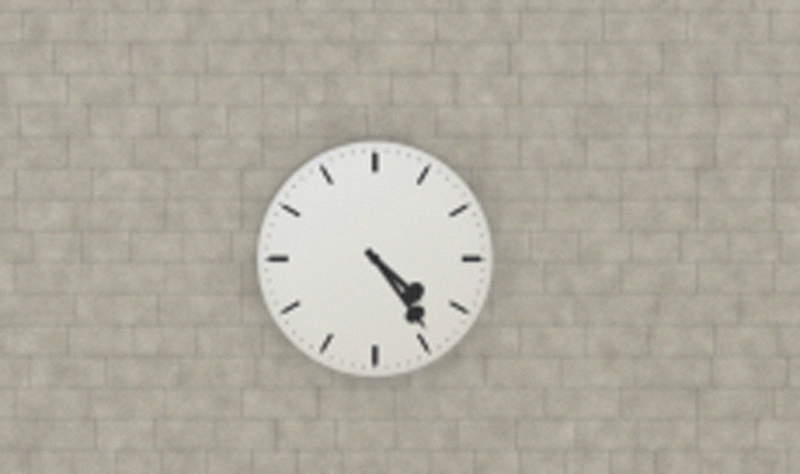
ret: **4:24**
